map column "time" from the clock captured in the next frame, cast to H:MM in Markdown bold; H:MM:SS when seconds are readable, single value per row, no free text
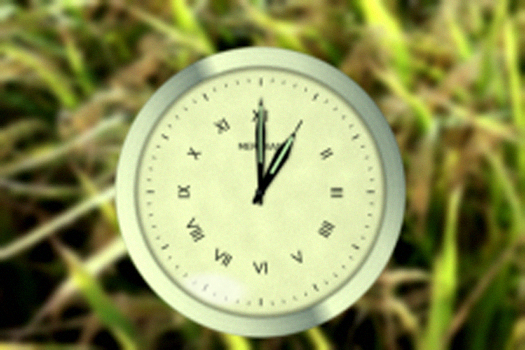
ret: **1:00**
